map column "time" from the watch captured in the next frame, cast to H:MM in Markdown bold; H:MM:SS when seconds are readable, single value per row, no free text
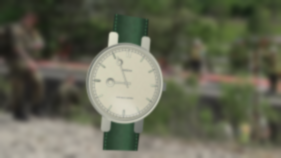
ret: **8:56**
